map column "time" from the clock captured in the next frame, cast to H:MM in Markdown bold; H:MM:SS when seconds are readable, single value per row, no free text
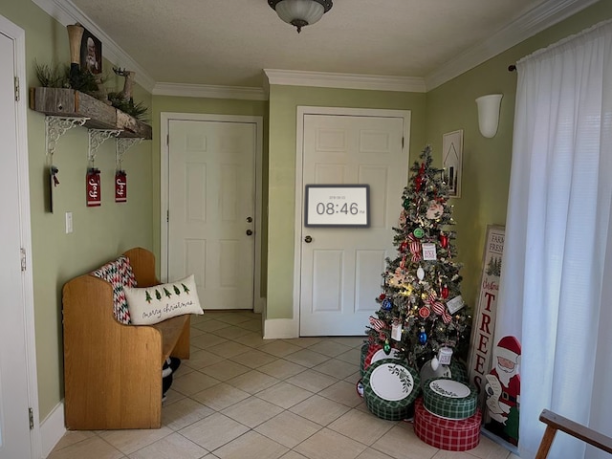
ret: **8:46**
